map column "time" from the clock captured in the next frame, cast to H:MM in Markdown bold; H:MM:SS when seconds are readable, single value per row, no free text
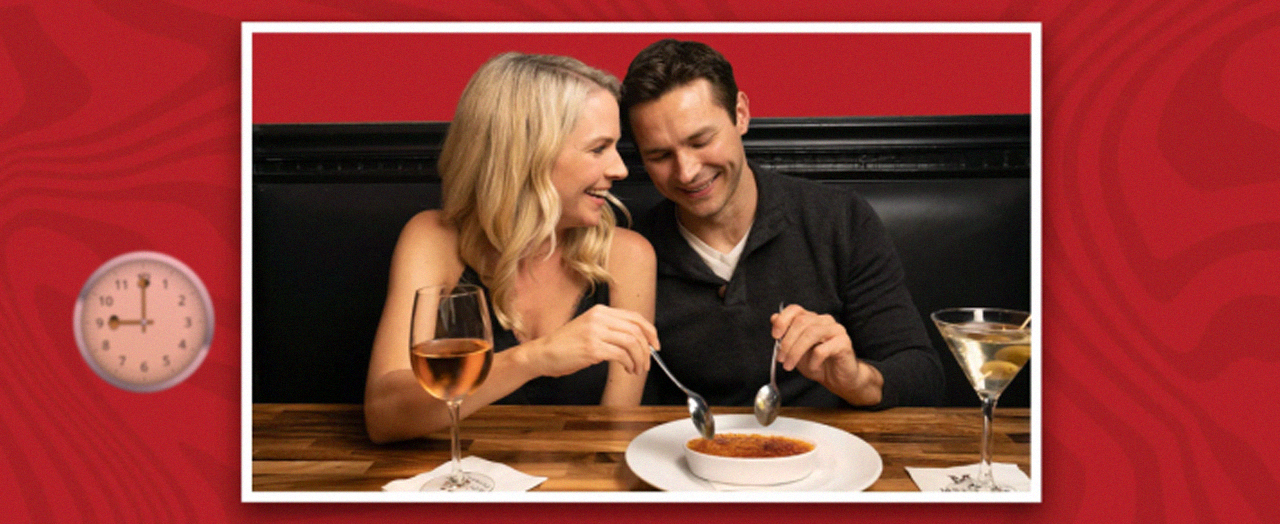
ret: **9:00**
